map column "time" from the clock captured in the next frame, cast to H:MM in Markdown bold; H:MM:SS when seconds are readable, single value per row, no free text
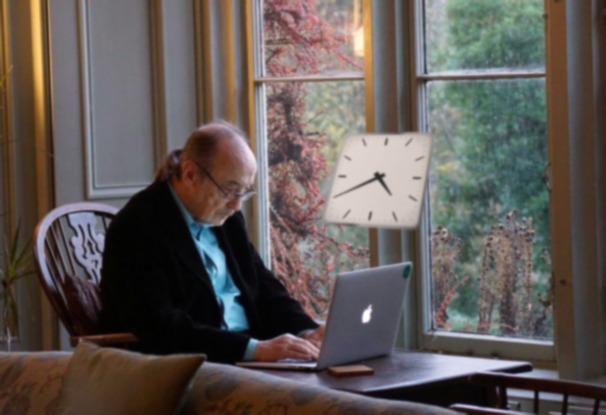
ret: **4:40**
